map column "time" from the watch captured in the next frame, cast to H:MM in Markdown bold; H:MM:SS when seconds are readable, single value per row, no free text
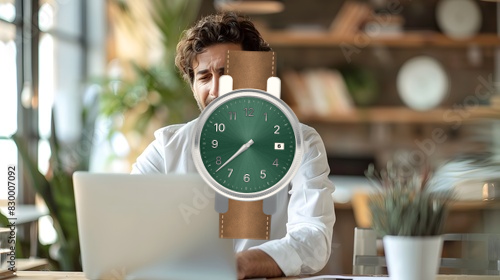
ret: **7:38**
